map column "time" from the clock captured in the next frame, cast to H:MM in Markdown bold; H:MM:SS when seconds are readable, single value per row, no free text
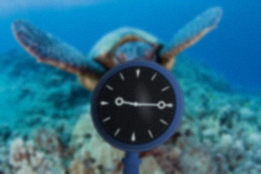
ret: **9:15**
